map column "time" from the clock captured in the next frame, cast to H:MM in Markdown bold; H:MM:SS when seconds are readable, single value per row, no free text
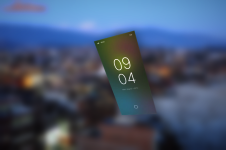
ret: **9:04**
